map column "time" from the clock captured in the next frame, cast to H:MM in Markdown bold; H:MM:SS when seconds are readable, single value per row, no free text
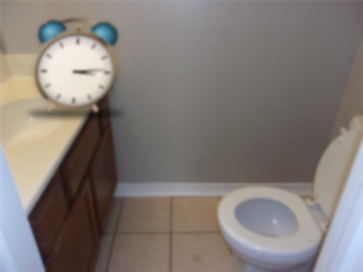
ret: **3:14**
